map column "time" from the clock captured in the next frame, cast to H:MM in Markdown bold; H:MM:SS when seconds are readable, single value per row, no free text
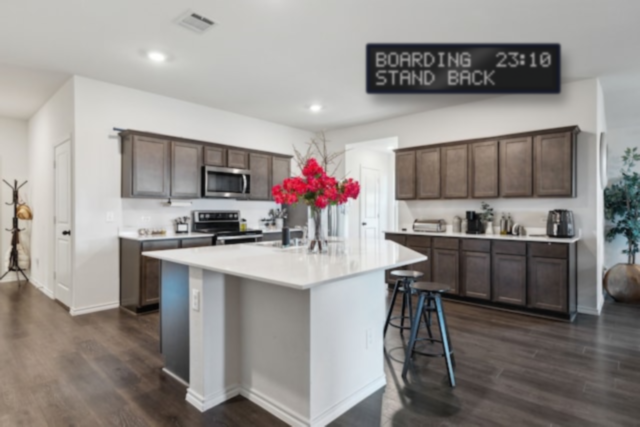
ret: **23:10**
